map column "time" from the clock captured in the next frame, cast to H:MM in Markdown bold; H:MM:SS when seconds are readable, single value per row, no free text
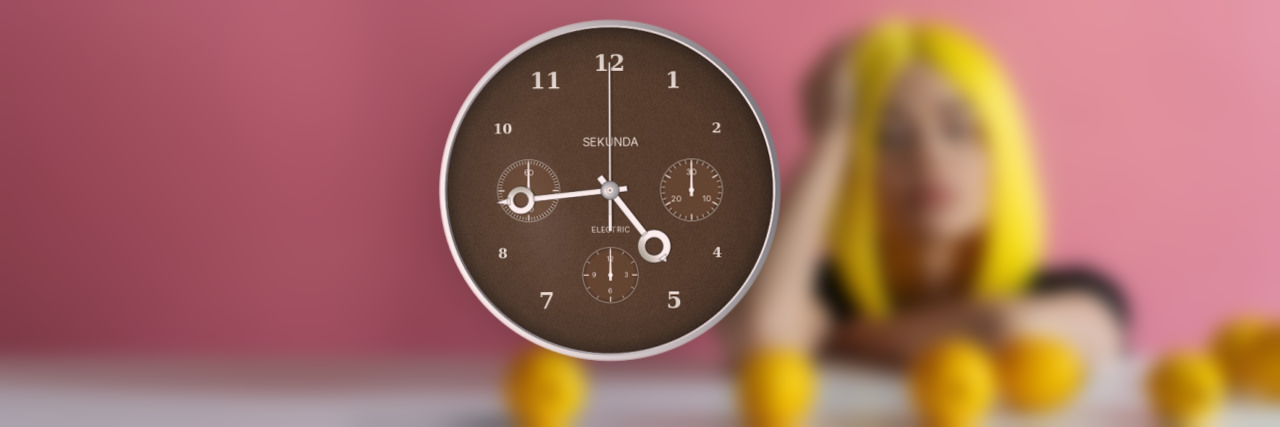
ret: **4:44**
